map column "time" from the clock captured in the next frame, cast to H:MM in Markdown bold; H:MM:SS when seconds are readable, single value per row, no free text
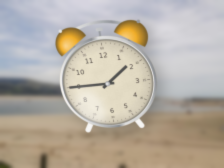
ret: **1:45**
